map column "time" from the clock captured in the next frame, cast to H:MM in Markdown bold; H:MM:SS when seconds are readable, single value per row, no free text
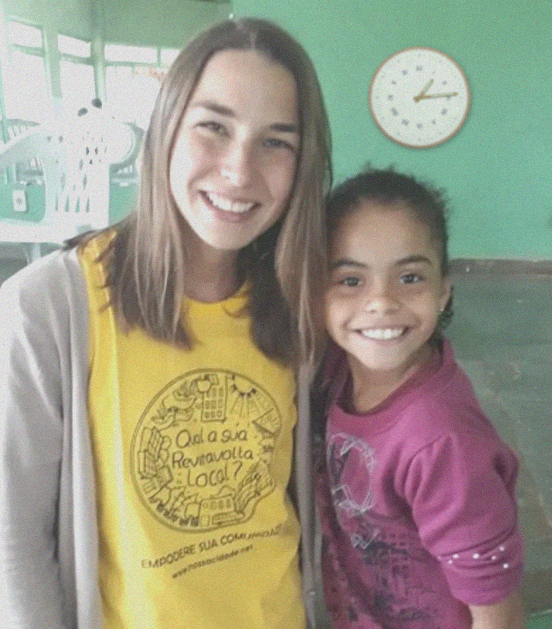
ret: **1:14**
